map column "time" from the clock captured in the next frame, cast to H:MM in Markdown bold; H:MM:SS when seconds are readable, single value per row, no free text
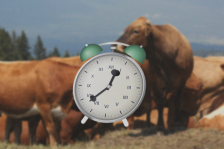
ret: **12:38**
